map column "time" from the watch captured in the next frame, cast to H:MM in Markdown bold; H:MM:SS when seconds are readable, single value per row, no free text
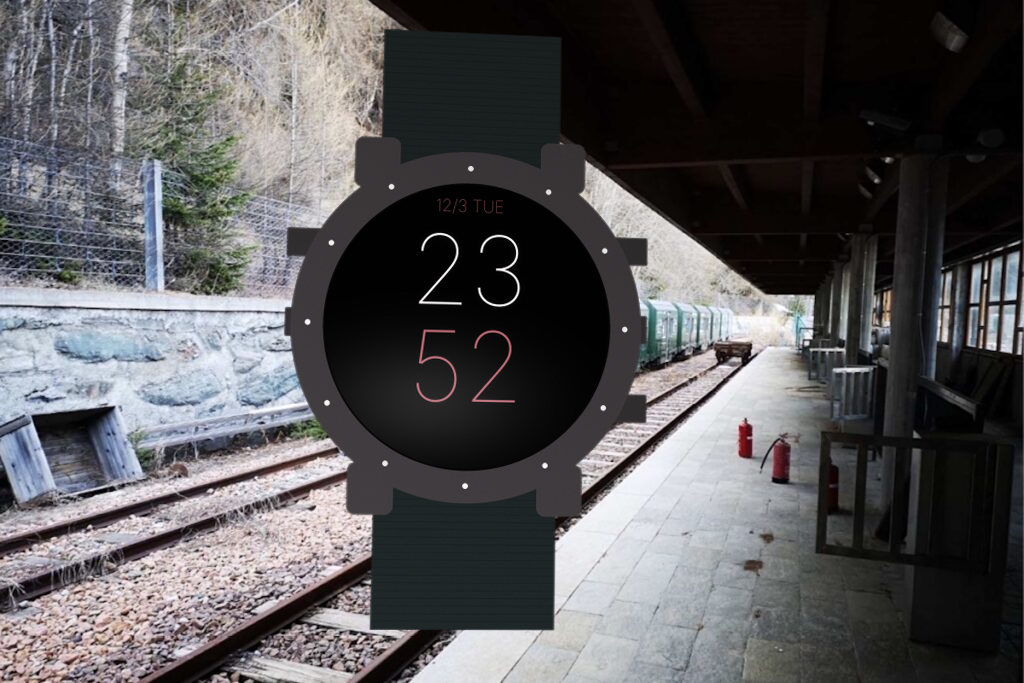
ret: **23:52**
